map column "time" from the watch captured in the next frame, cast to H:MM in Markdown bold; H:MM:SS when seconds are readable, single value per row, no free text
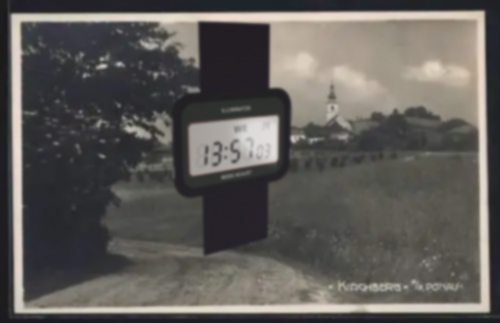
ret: **13:57:03**
